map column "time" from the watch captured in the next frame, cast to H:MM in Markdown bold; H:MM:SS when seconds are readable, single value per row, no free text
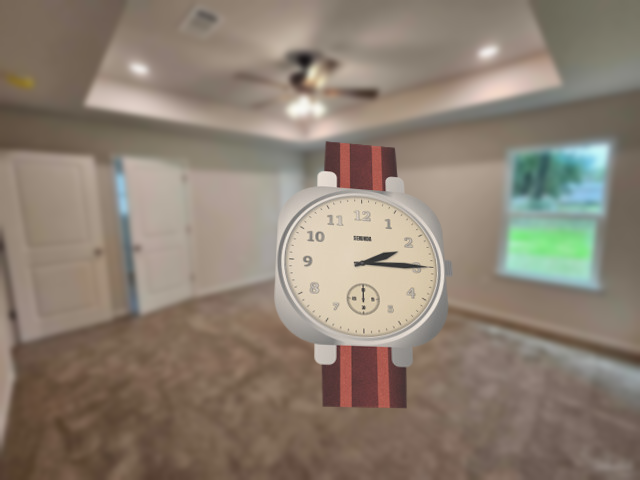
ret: **2:15**
